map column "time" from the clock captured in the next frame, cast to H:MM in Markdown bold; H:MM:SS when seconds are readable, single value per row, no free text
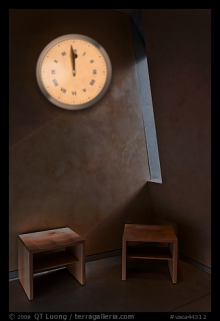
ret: **11:59**
